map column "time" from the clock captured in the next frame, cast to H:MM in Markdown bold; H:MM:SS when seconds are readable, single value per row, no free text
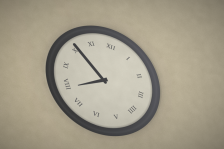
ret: **7:51**
